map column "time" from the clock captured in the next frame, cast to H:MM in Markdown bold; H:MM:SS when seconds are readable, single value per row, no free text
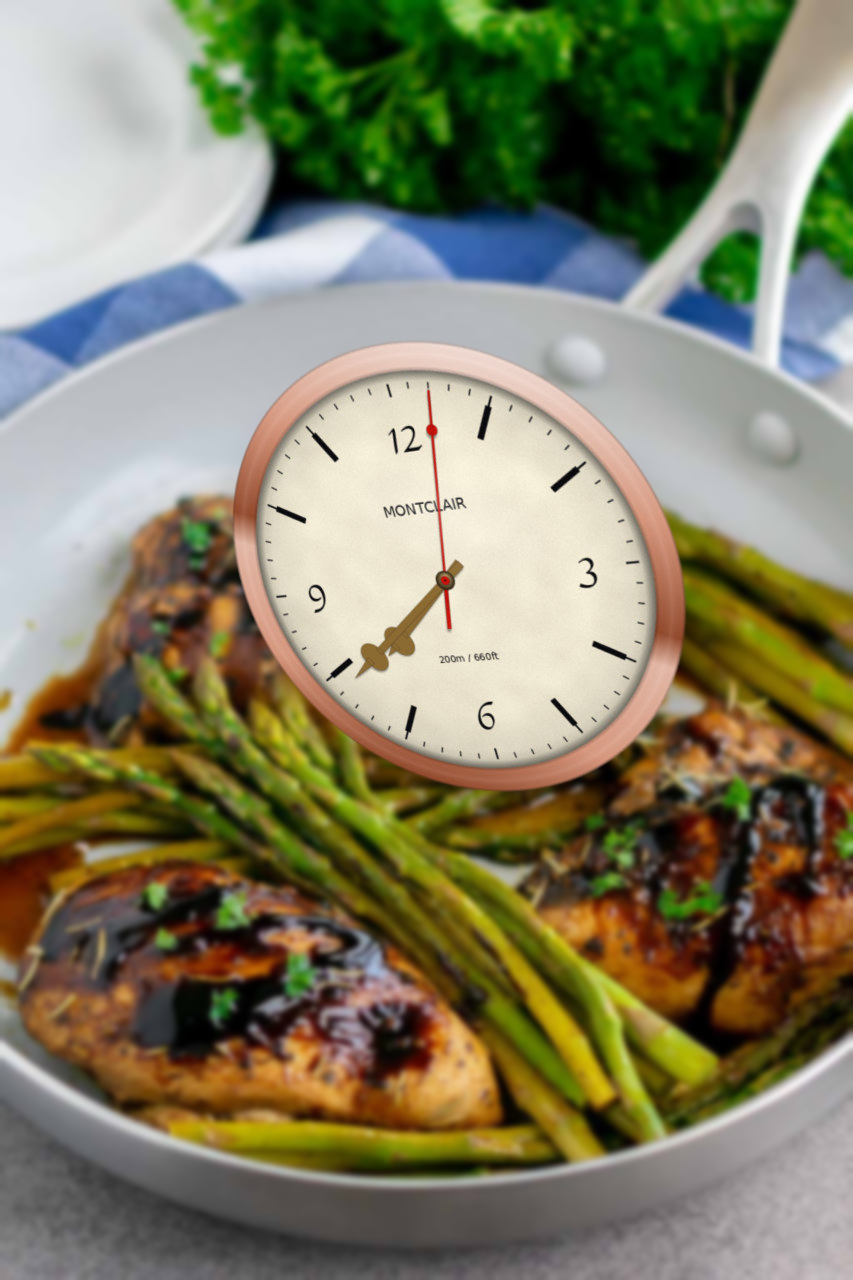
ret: **7:39:02**
